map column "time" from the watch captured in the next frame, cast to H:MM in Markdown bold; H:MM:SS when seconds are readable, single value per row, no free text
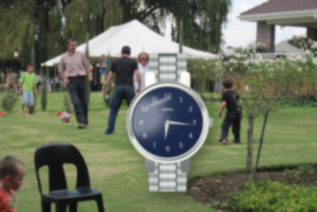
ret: **6:16**
